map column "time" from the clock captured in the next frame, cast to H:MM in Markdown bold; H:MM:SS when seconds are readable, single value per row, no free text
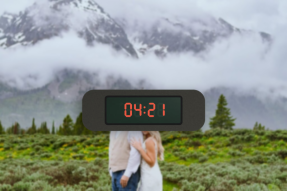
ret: **4:21**
